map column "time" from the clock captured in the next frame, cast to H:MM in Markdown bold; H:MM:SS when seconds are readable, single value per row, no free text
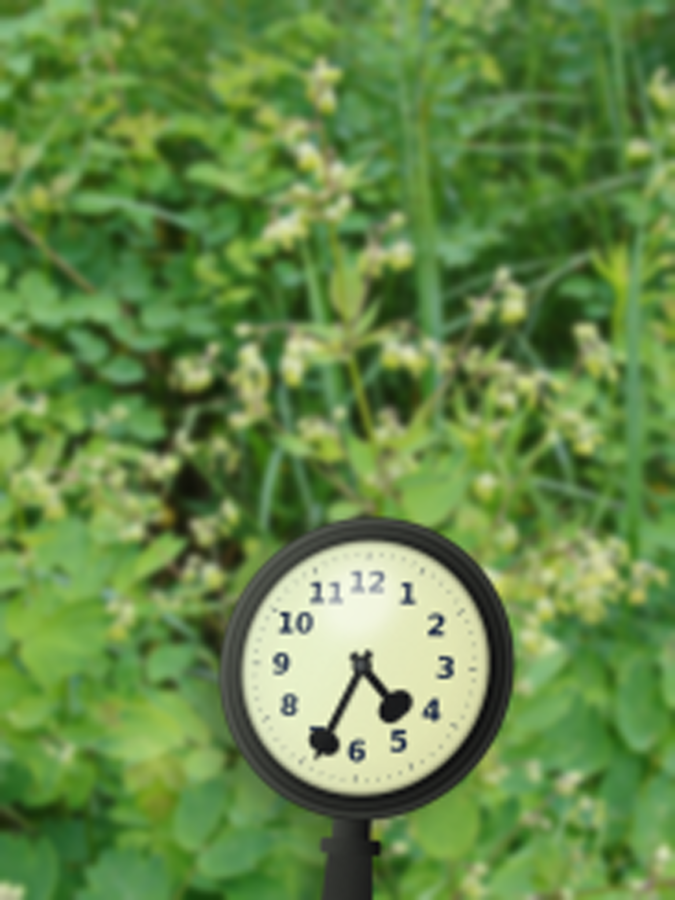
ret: **4:34**
